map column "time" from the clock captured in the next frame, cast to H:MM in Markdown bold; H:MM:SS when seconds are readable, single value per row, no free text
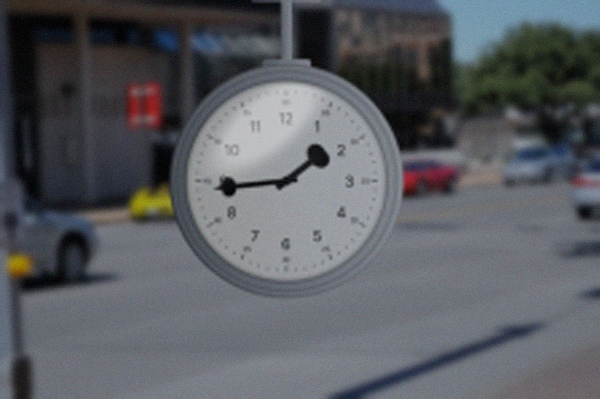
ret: **1:44**
